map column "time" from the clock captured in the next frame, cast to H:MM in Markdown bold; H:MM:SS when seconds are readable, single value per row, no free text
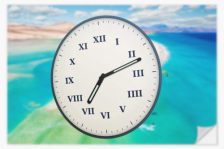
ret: **7:12**
